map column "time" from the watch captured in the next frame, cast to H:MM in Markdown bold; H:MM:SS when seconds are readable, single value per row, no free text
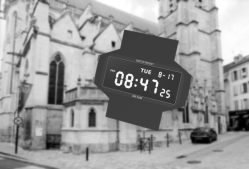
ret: **8:47:25**
